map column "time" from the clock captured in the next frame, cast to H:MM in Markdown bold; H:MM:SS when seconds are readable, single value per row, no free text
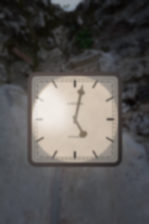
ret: **5:02**
